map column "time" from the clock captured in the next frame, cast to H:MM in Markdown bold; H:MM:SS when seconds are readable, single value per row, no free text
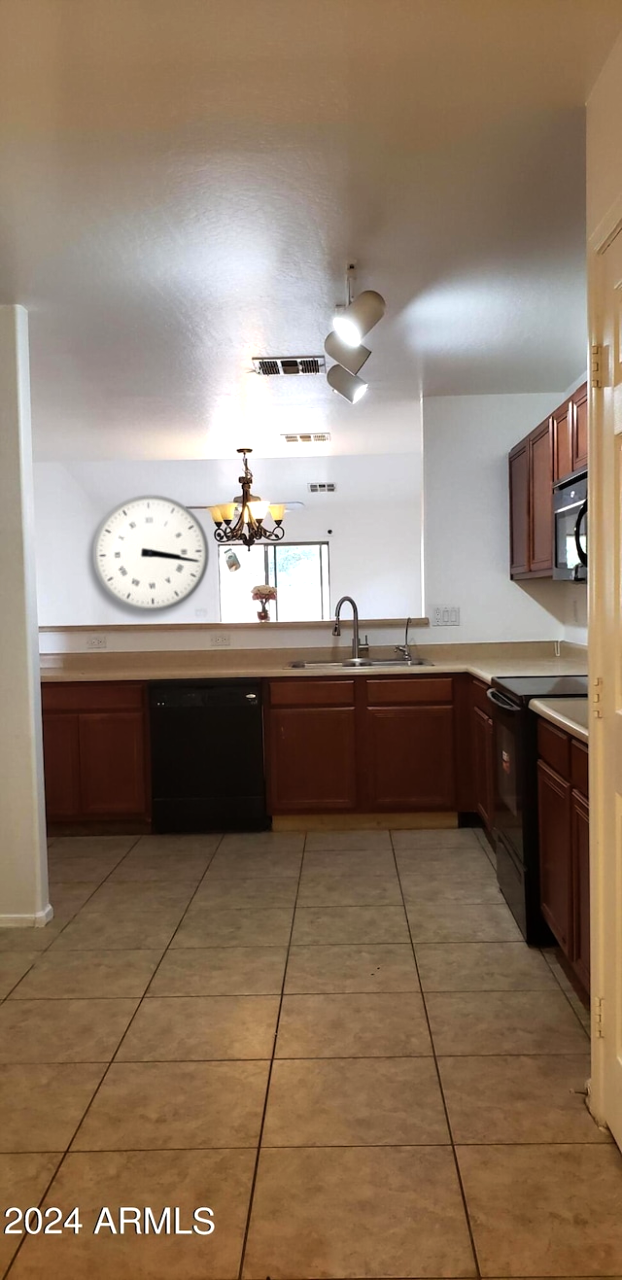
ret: **3:17**
